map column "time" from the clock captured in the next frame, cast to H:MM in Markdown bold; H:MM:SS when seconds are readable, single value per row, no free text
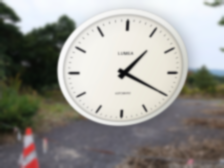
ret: **1:20**
